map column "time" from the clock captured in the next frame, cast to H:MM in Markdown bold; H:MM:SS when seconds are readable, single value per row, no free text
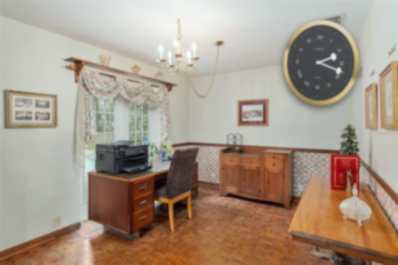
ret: **2:18**
